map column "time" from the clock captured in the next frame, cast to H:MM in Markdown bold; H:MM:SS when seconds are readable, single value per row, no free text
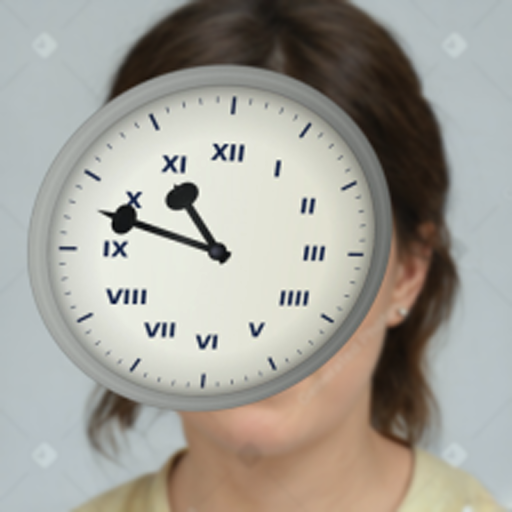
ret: **10:48**
